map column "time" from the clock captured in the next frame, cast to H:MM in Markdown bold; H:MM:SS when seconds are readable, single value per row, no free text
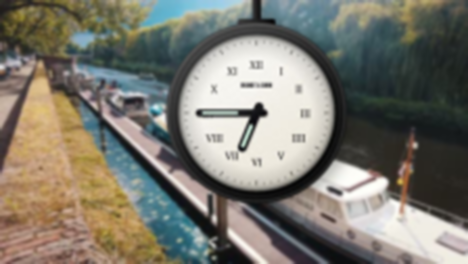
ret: **6:45**
